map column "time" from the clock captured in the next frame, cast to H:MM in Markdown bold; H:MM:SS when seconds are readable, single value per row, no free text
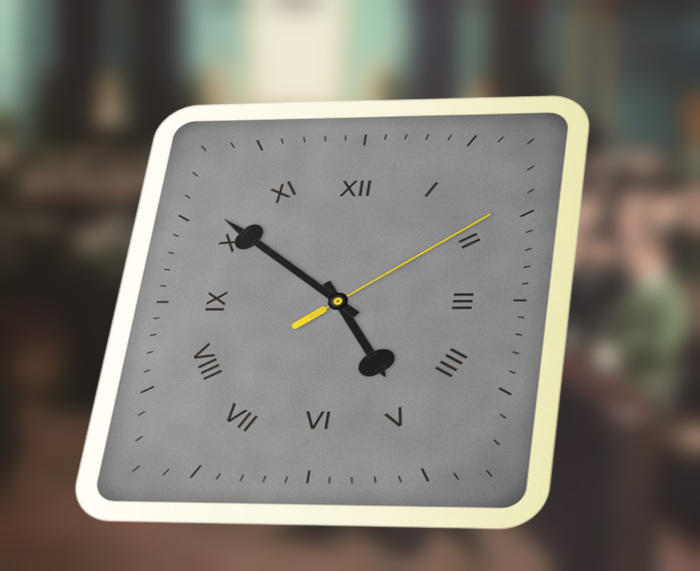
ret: **4:51:09**
